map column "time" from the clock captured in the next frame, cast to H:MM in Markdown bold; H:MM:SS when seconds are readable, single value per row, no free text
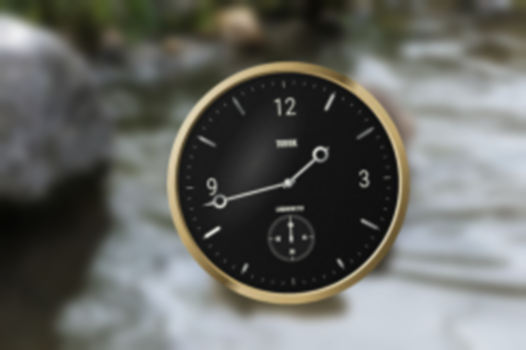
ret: **1:43**
